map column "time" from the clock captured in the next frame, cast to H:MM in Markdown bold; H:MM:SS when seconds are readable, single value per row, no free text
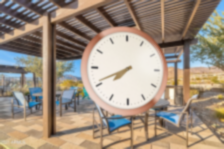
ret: **7:41**
